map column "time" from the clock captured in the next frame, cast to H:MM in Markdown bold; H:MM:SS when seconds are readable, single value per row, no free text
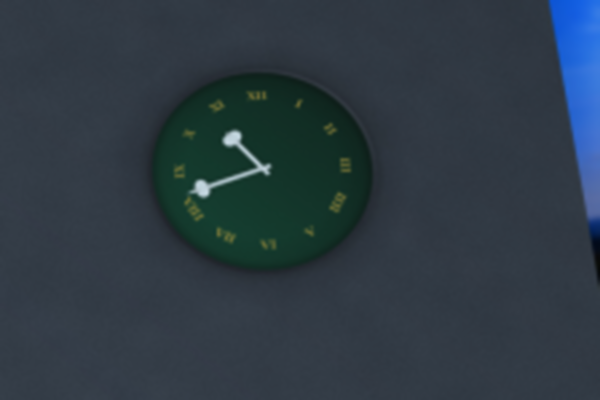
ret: **10:42**
